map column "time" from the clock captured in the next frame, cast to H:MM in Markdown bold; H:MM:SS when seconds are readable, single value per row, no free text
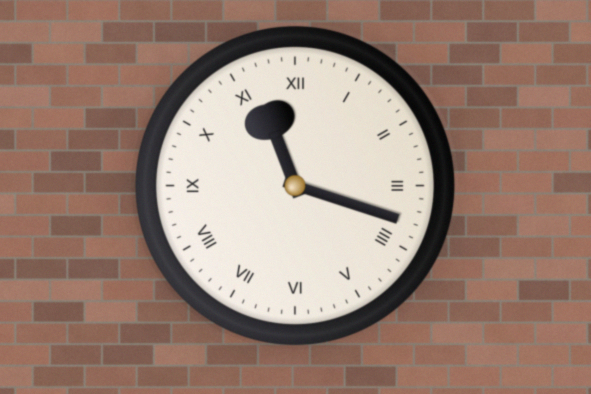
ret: **11:18**
